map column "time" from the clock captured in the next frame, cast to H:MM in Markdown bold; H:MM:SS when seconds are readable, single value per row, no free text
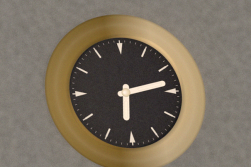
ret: **6:13**
